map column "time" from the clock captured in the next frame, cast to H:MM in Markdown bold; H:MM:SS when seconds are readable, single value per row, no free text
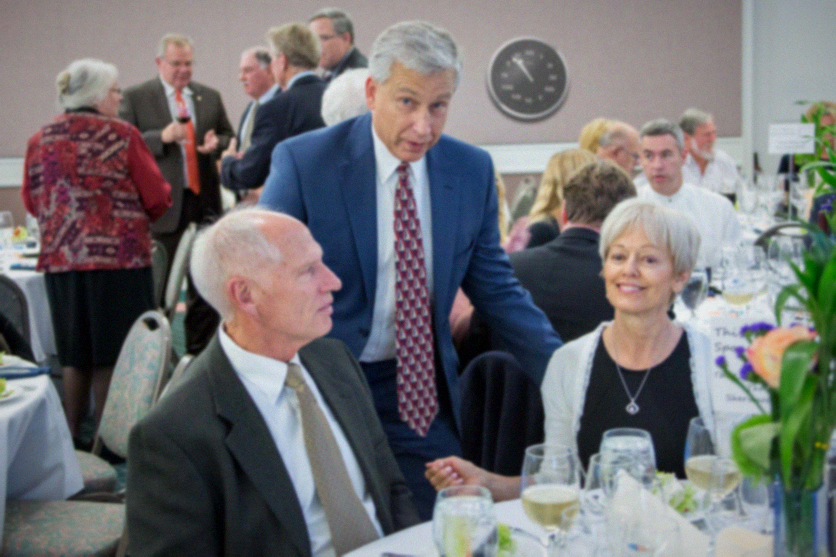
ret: **10:53**
